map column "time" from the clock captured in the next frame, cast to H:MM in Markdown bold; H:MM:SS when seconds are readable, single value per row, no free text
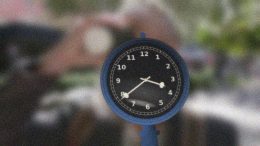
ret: **3:39**
